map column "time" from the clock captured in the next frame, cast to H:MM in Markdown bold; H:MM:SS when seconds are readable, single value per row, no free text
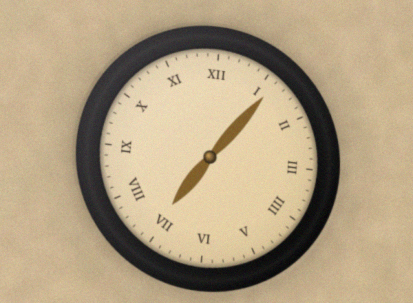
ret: **7:06**
